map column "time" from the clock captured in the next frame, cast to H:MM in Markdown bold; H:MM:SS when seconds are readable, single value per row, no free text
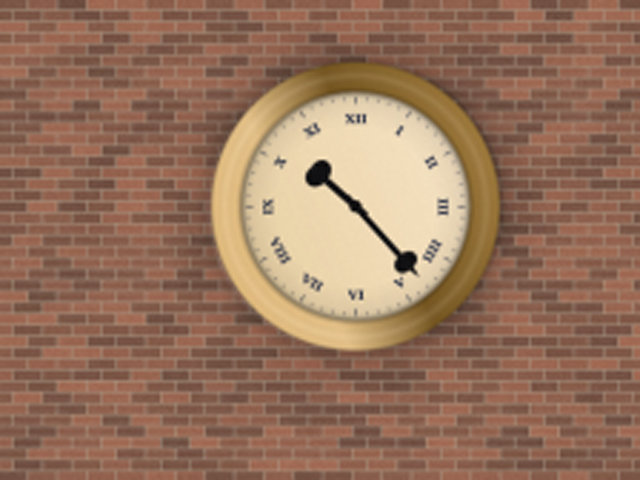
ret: **10:23**
